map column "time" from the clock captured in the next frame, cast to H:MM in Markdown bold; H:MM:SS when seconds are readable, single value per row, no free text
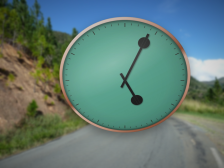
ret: **5:04**
